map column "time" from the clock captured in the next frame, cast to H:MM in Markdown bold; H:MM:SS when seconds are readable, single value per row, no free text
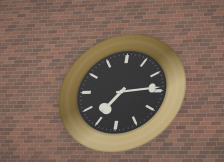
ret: **7:14**
